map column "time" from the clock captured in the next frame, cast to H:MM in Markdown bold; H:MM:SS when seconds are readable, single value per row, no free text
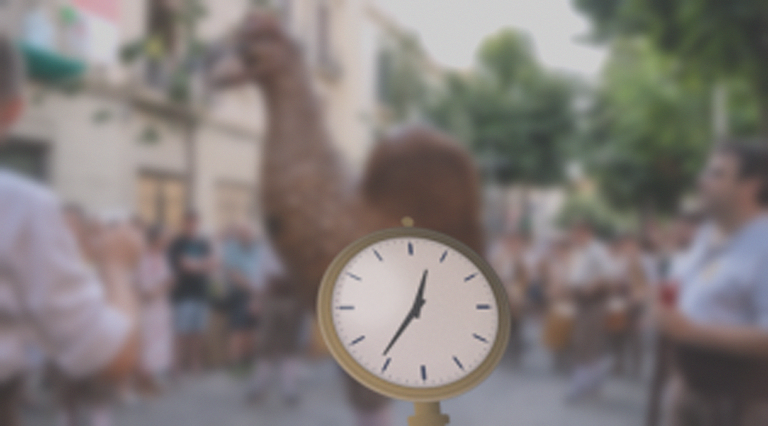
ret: **12:36**
